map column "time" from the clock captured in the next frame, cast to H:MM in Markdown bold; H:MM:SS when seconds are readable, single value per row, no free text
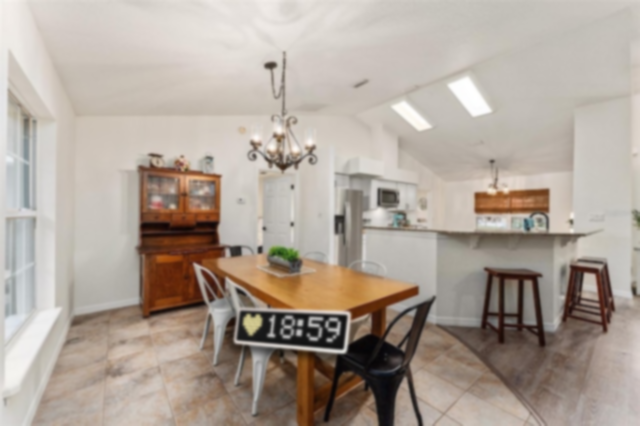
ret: **18:59**
